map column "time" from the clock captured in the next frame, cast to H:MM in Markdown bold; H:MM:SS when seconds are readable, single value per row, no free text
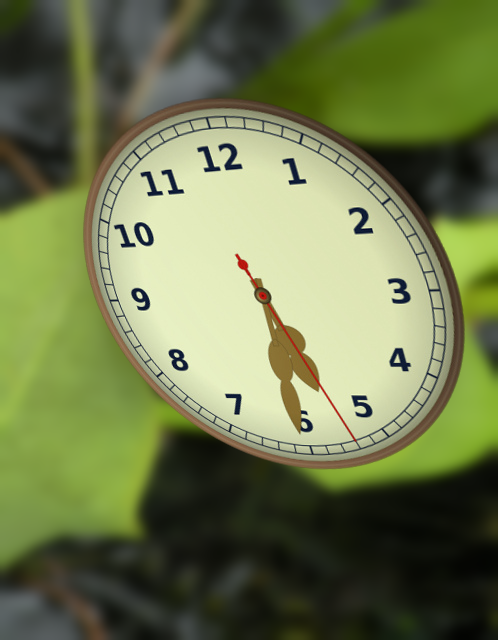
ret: **5:30:27**
